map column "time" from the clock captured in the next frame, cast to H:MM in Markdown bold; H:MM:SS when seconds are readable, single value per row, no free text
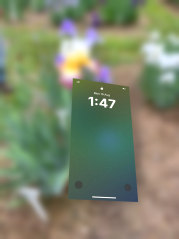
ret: **1:47**
